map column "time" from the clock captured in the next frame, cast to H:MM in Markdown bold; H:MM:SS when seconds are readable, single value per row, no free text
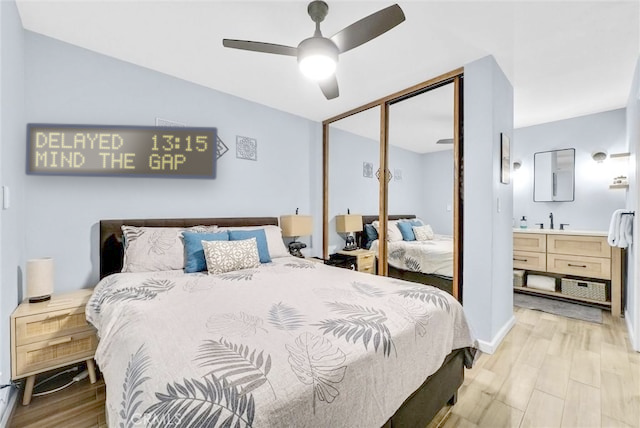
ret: **13:15**
